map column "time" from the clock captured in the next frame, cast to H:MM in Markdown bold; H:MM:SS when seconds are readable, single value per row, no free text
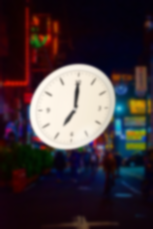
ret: **7:00**
